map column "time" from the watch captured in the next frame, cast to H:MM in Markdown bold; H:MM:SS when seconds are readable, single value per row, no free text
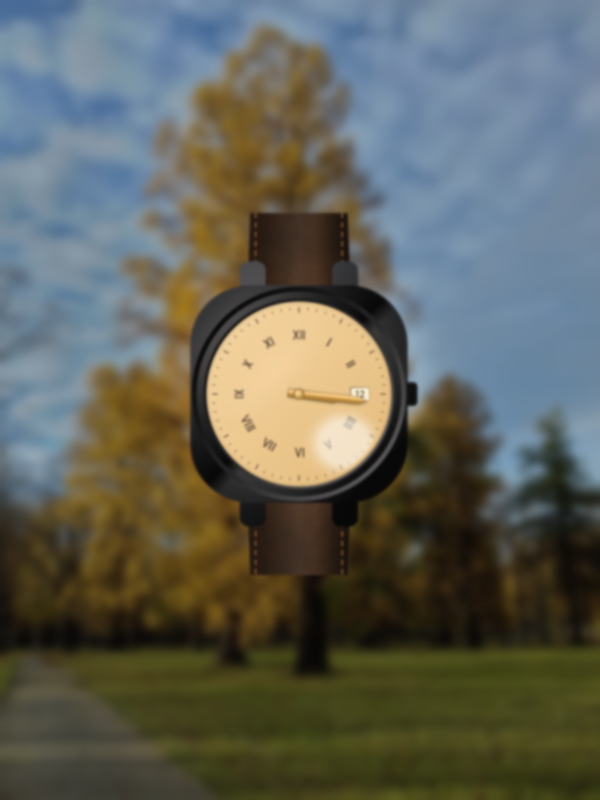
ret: **3:16**
